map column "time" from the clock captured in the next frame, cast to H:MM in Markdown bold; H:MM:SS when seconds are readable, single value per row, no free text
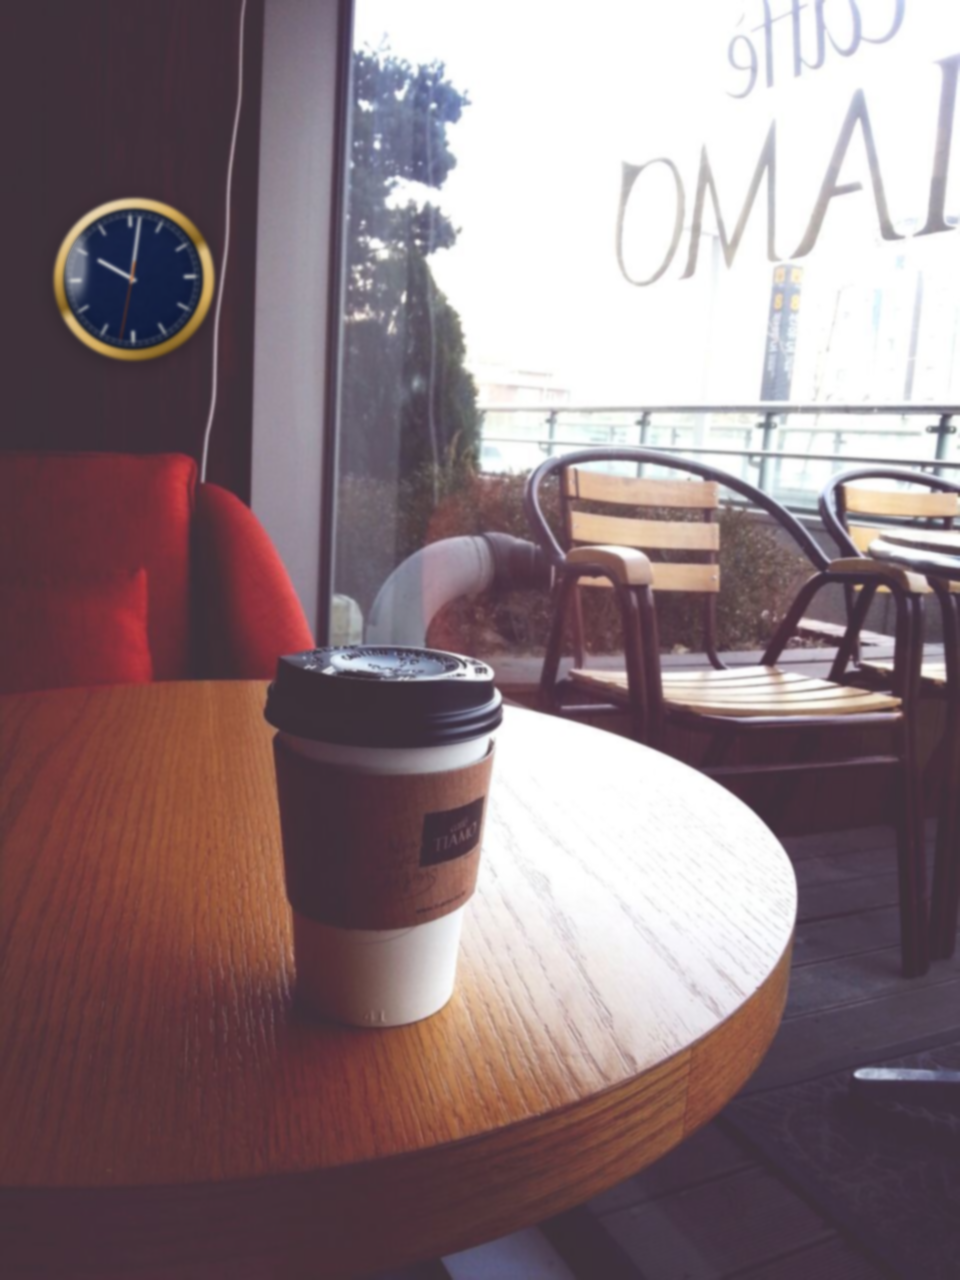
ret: **10:01:32**
